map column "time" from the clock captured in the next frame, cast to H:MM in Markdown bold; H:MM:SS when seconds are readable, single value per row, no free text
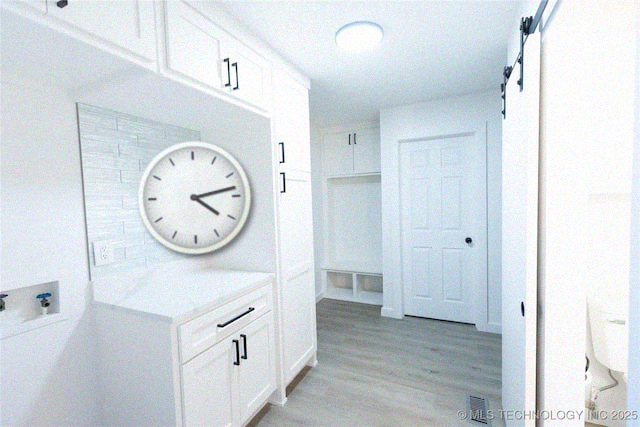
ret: **4:13**
